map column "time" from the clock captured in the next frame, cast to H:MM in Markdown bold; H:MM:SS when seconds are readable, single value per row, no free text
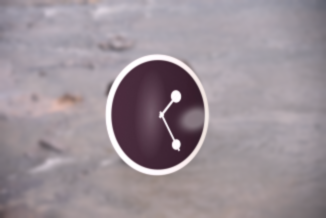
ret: **1:25**
